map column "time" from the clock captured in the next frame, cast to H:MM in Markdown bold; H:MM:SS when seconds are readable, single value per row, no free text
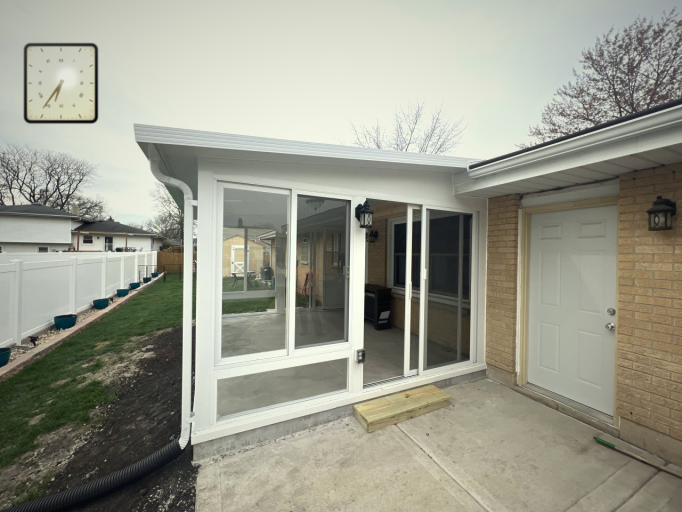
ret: **6:36**
